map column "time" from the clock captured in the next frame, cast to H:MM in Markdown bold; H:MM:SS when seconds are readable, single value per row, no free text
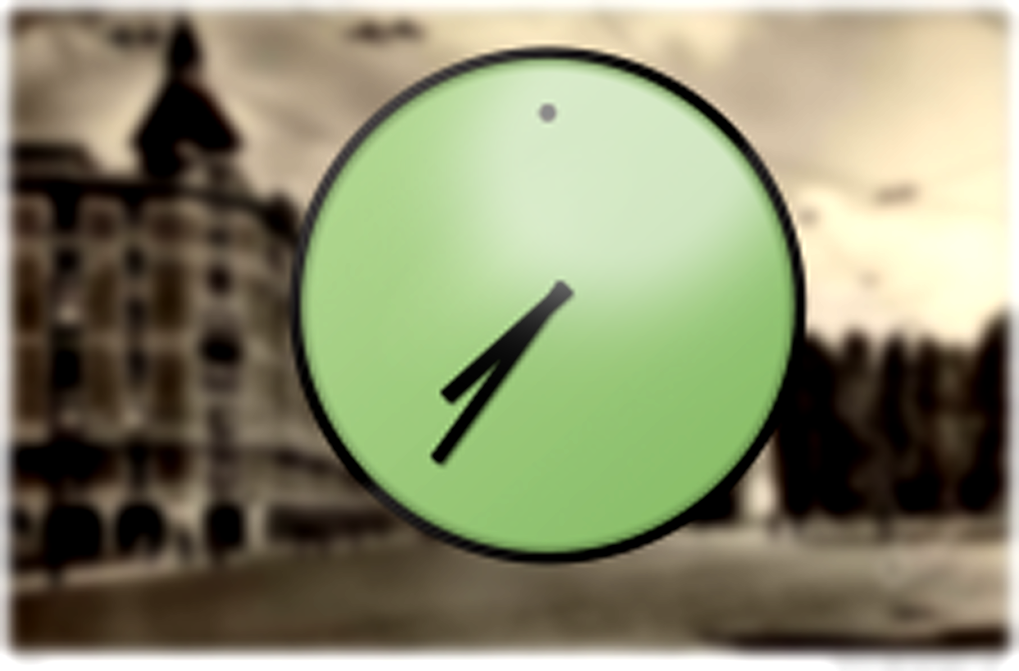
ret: **7:36**
